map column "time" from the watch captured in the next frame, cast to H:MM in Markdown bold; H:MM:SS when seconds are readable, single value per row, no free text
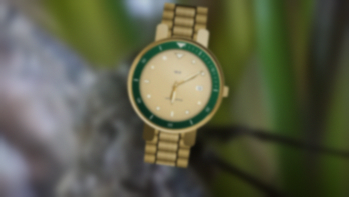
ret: **6:09**
